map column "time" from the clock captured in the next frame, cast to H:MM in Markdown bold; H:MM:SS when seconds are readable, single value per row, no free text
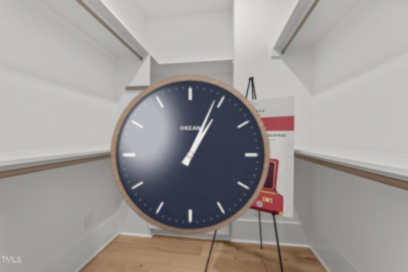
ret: **1:04**
